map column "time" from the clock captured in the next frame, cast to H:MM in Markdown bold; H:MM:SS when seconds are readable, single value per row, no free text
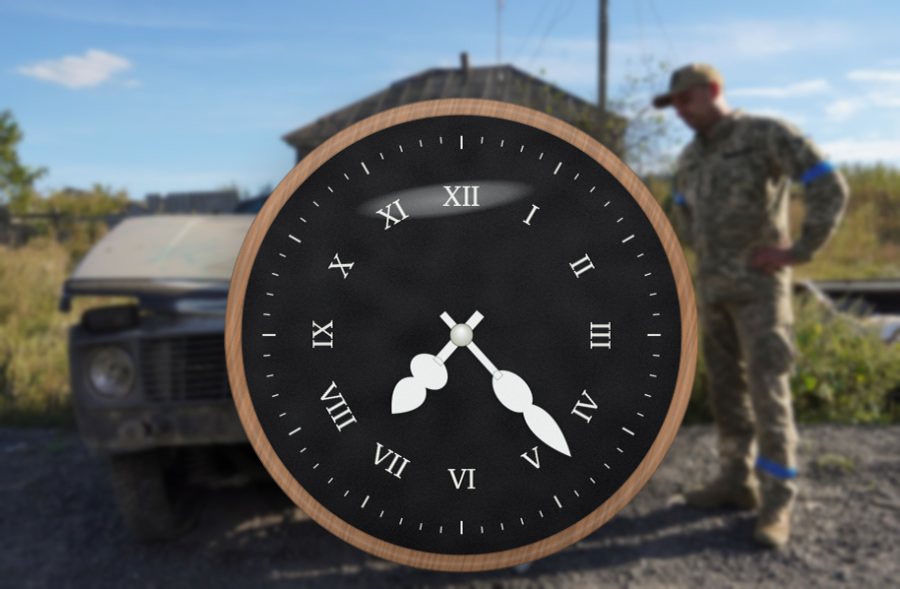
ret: **7:23**
